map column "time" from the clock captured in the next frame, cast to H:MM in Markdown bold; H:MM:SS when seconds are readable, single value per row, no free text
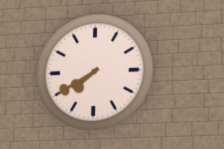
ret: **7:40**
